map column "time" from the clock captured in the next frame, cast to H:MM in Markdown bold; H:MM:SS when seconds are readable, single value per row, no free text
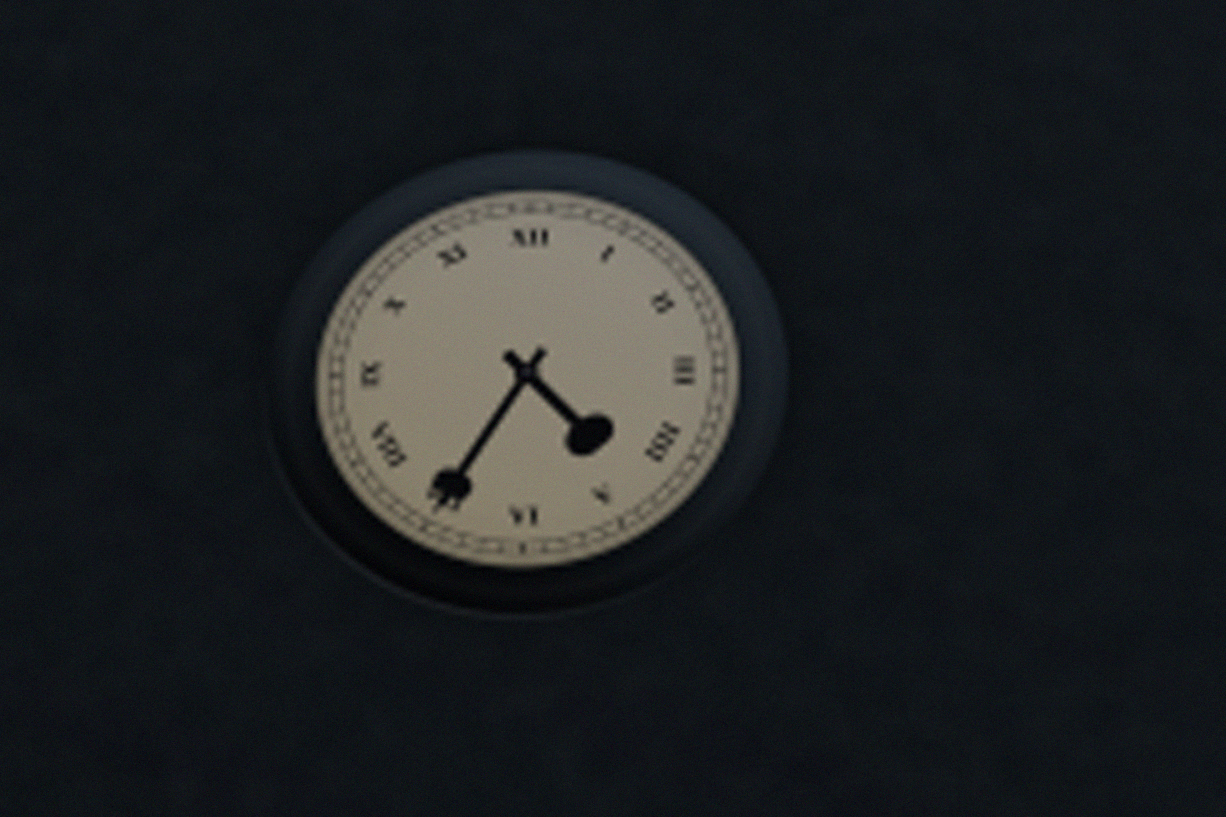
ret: **4:35**
